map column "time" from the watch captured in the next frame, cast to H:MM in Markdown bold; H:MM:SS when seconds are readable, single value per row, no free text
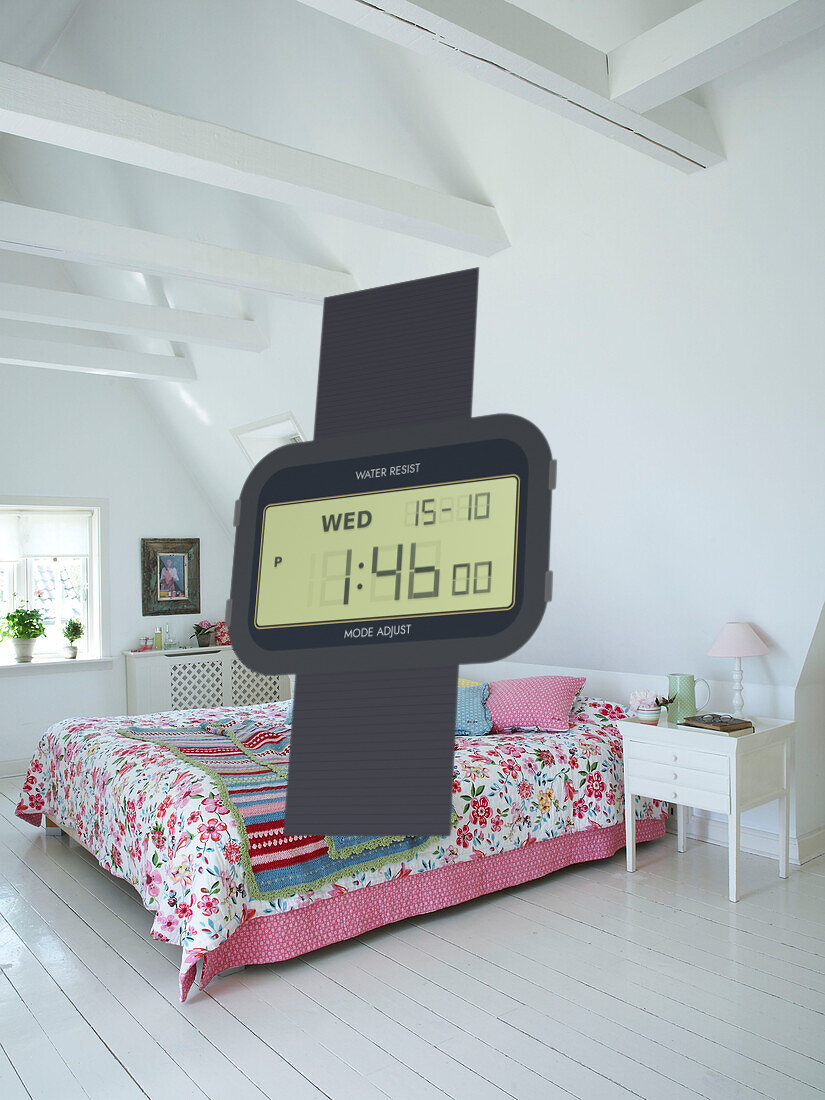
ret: **1:46:00**
